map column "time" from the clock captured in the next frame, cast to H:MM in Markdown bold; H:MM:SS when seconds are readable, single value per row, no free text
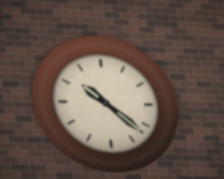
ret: **10:22**
